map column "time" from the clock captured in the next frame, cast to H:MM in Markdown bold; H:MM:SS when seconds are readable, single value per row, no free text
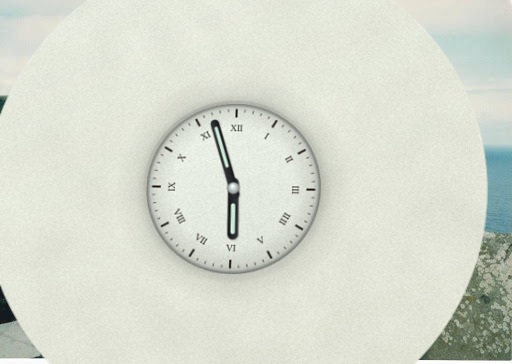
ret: **5:57**
